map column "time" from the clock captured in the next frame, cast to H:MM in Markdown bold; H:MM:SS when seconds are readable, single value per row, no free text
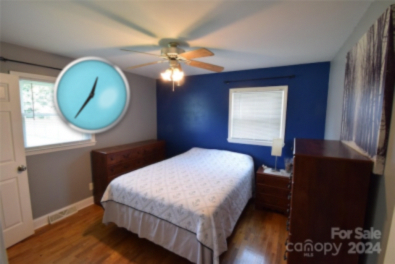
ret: **12:36**
